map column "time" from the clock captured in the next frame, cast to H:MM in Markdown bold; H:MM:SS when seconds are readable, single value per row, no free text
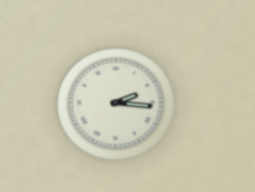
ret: **2:16**
